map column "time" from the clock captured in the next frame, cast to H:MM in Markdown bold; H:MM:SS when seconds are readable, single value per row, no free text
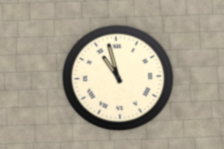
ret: **10:58**
